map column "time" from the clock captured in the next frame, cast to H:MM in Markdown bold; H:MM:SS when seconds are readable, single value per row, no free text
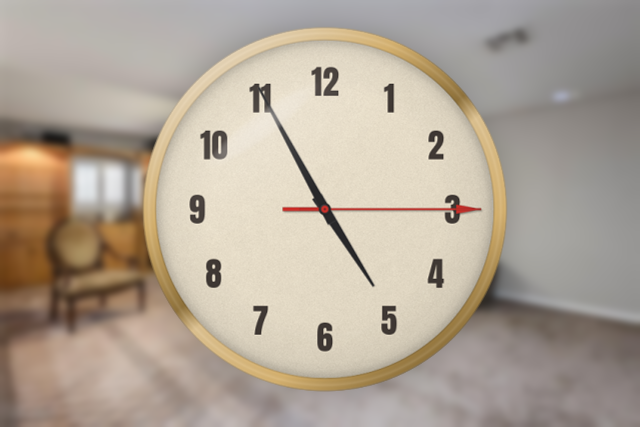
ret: **4:55:15**
